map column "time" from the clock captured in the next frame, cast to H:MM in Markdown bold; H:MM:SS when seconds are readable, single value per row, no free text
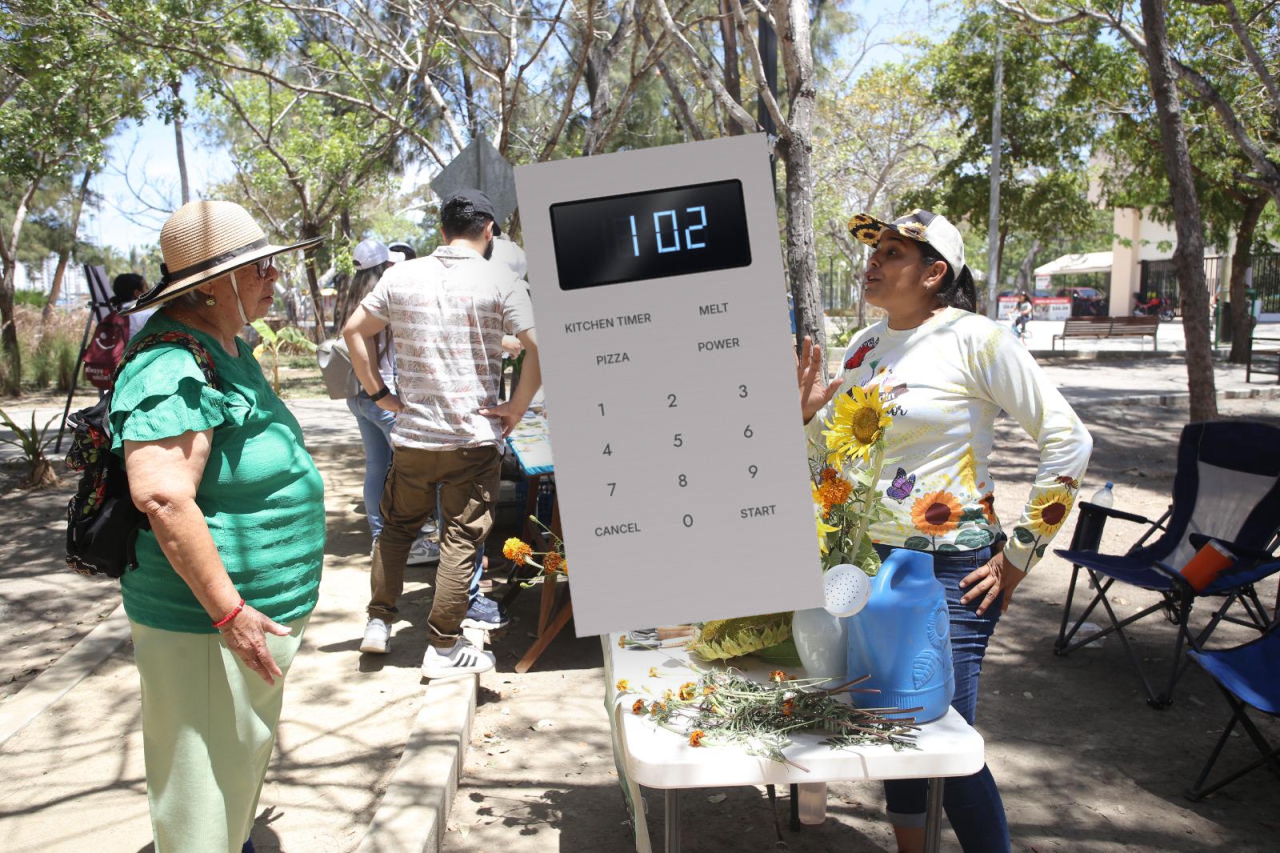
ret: **1:02**
